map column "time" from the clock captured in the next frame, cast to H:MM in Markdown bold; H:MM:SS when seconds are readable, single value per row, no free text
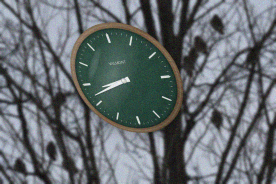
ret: **8:42**
